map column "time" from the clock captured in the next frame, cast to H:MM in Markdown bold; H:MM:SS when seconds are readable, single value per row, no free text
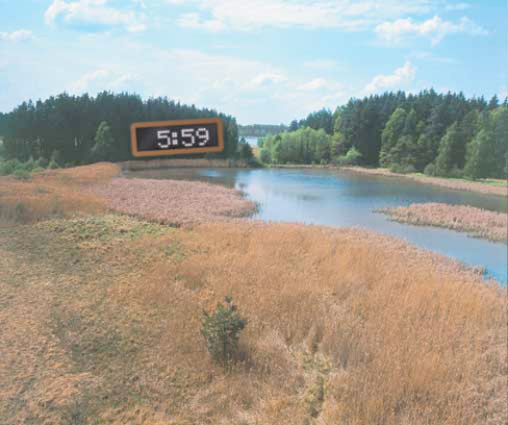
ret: **5:59**
